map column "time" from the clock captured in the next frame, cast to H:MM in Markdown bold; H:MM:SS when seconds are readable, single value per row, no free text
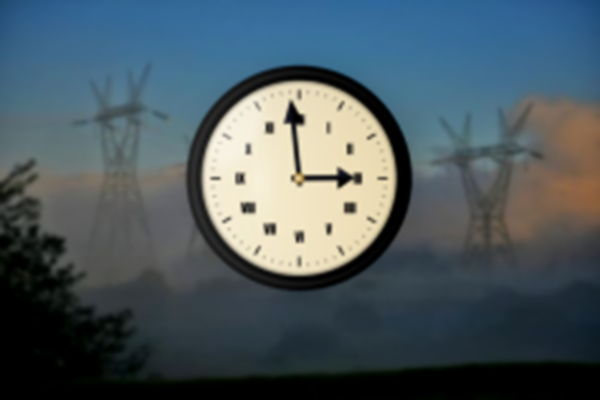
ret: **2:59**
